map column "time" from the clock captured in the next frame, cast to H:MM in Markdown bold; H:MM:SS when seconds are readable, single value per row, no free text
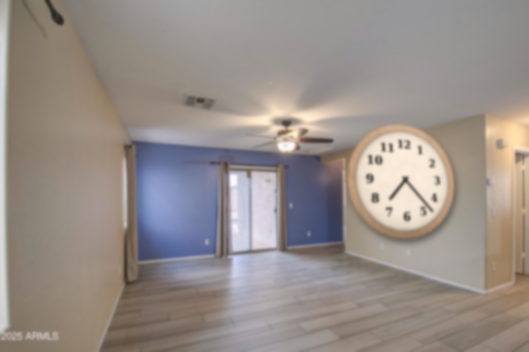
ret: **7:23**
